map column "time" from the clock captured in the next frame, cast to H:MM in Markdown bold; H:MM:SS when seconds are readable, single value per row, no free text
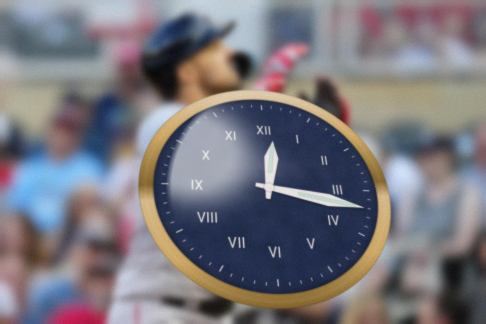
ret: **12:17**
